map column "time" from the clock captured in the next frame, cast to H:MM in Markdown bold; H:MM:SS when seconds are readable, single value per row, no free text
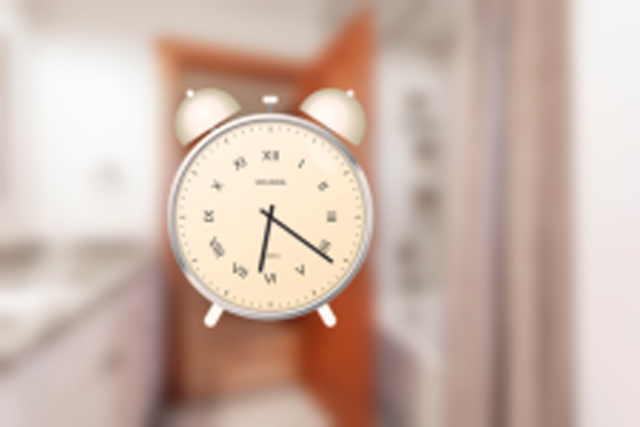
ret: **6:21**
